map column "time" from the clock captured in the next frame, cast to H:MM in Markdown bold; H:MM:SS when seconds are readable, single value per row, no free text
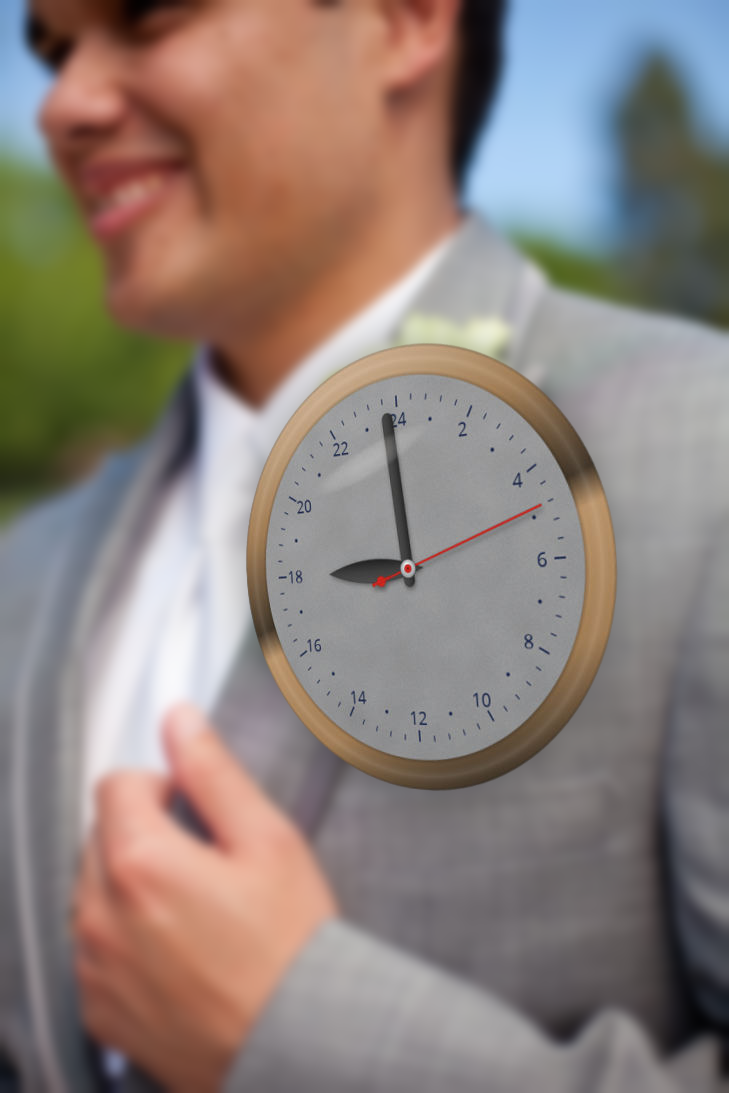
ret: **17:59:12**
